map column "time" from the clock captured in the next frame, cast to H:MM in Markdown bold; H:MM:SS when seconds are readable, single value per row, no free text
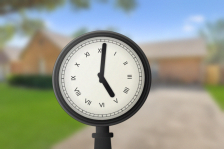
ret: **5:01**
